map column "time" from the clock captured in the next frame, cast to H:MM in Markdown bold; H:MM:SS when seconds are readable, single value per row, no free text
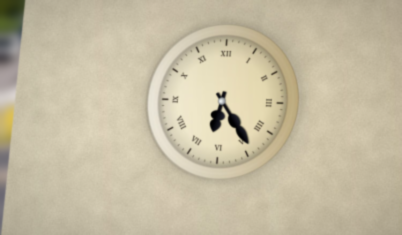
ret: **6:24**
